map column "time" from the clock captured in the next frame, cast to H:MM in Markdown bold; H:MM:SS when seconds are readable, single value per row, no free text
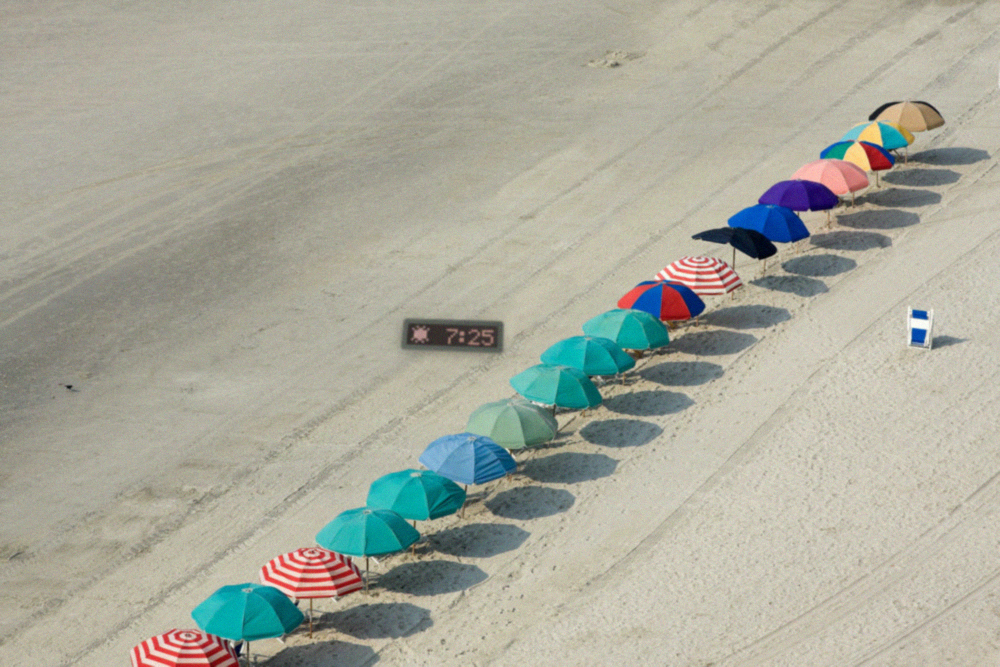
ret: **7:25**
